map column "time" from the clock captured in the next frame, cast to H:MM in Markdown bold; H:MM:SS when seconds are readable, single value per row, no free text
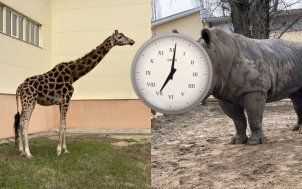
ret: **7:01**
